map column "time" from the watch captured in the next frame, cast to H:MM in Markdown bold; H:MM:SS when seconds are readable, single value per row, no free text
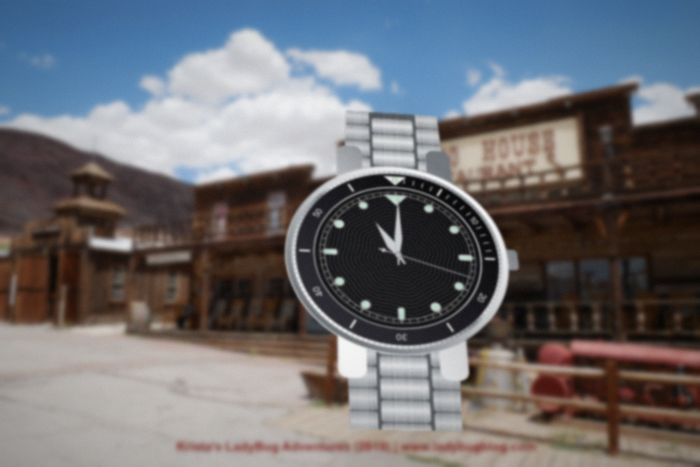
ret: **11:00:18**
